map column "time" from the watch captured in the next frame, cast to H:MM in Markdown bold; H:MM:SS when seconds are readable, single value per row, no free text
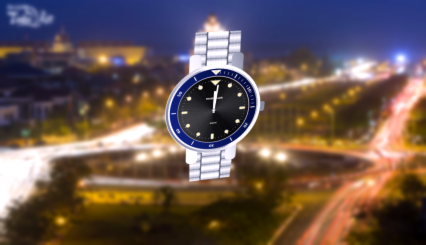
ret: **12:01**
